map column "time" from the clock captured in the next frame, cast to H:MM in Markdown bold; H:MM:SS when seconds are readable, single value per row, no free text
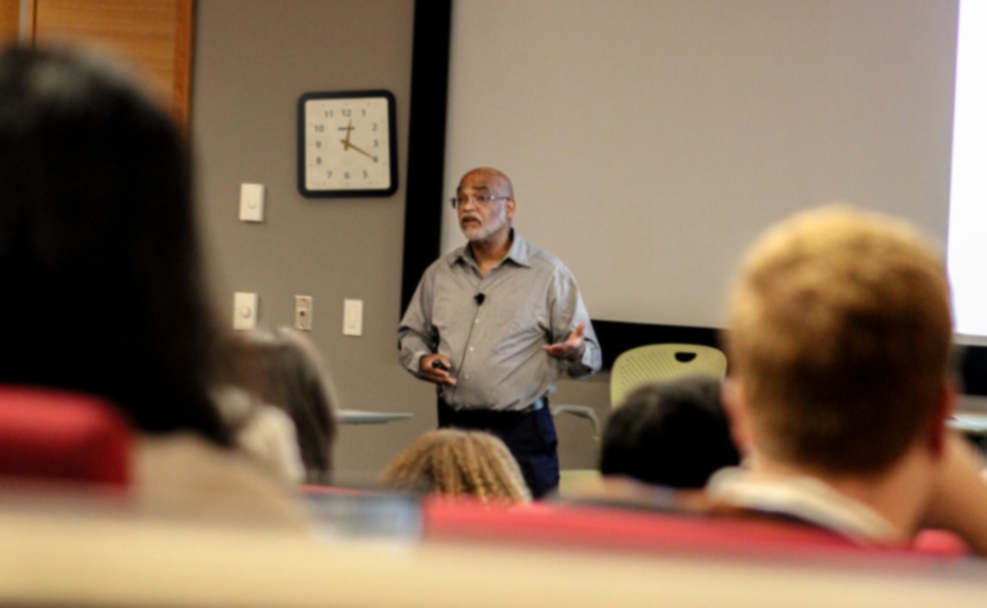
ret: **12:20**
